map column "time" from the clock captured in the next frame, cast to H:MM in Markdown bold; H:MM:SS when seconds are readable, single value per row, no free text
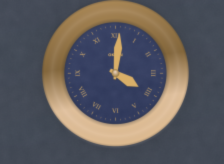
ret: **4:01**
